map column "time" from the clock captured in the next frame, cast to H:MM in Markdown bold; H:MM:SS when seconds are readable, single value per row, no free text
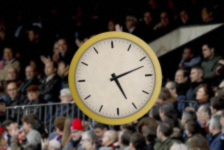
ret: **5:12**
